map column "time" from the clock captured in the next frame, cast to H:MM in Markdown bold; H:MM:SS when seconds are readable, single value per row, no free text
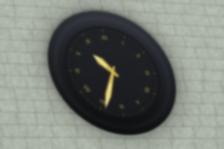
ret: **10:34**
